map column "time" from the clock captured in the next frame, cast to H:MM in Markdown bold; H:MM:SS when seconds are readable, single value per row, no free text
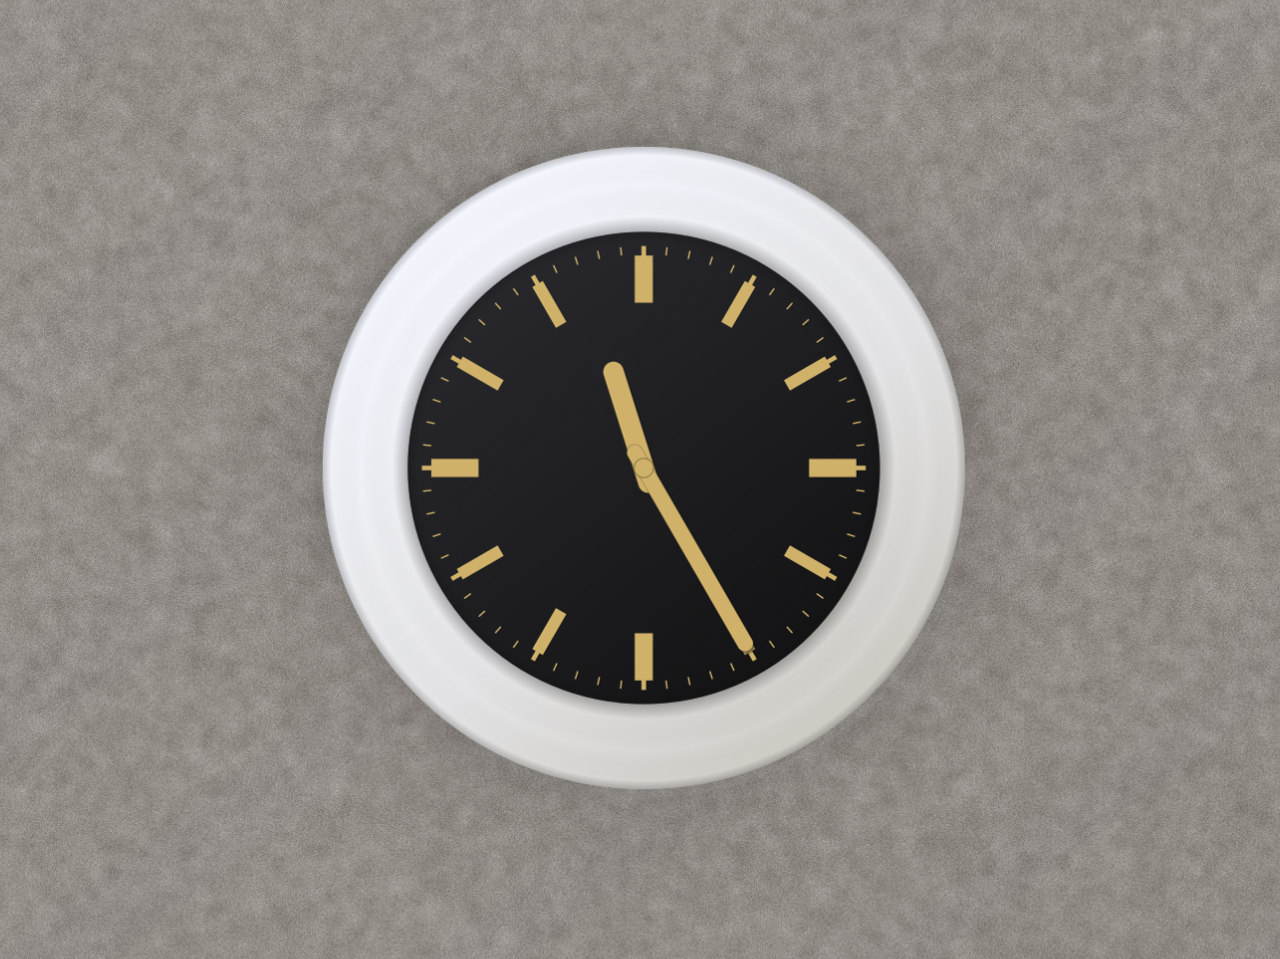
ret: **11:25**
